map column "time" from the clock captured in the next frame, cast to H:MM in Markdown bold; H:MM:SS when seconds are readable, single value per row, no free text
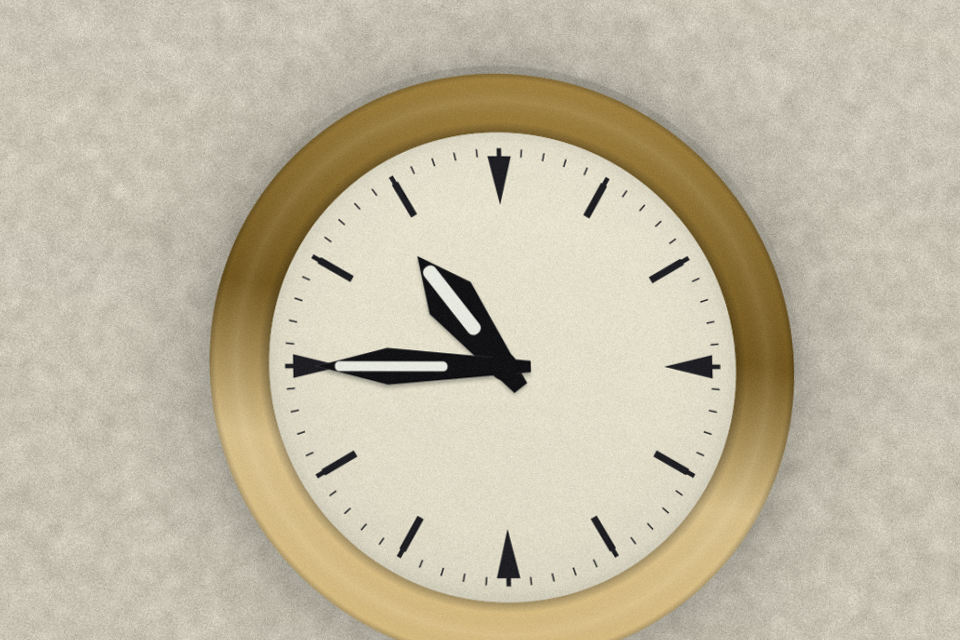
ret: **10:45**
